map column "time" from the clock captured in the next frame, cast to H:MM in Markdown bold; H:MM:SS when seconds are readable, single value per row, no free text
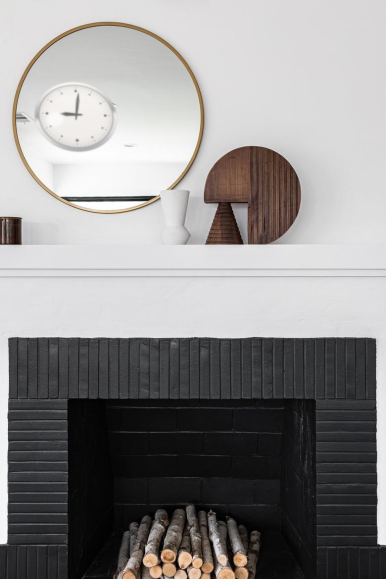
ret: **9:01**
